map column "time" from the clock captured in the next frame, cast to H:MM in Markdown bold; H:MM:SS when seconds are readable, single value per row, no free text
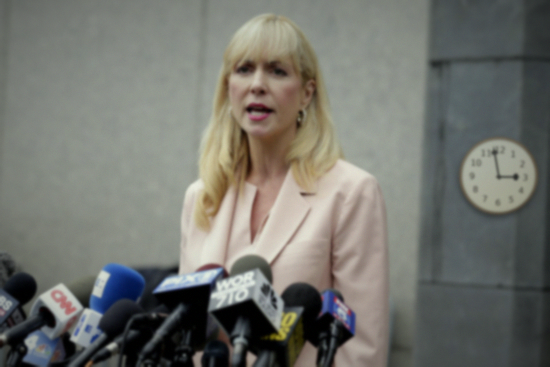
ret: **2:58**
